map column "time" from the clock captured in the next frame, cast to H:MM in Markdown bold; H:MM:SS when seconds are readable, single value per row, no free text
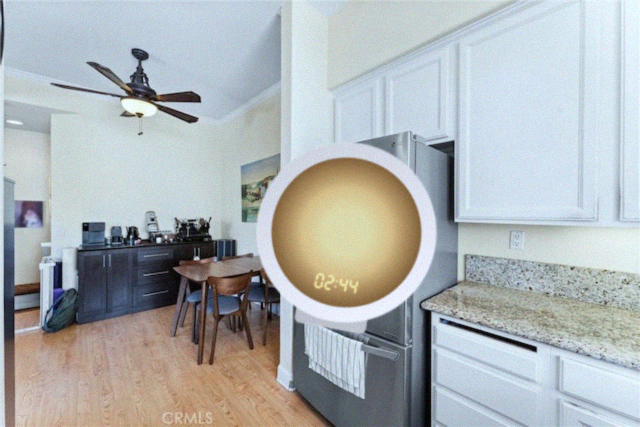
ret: **2:44**
